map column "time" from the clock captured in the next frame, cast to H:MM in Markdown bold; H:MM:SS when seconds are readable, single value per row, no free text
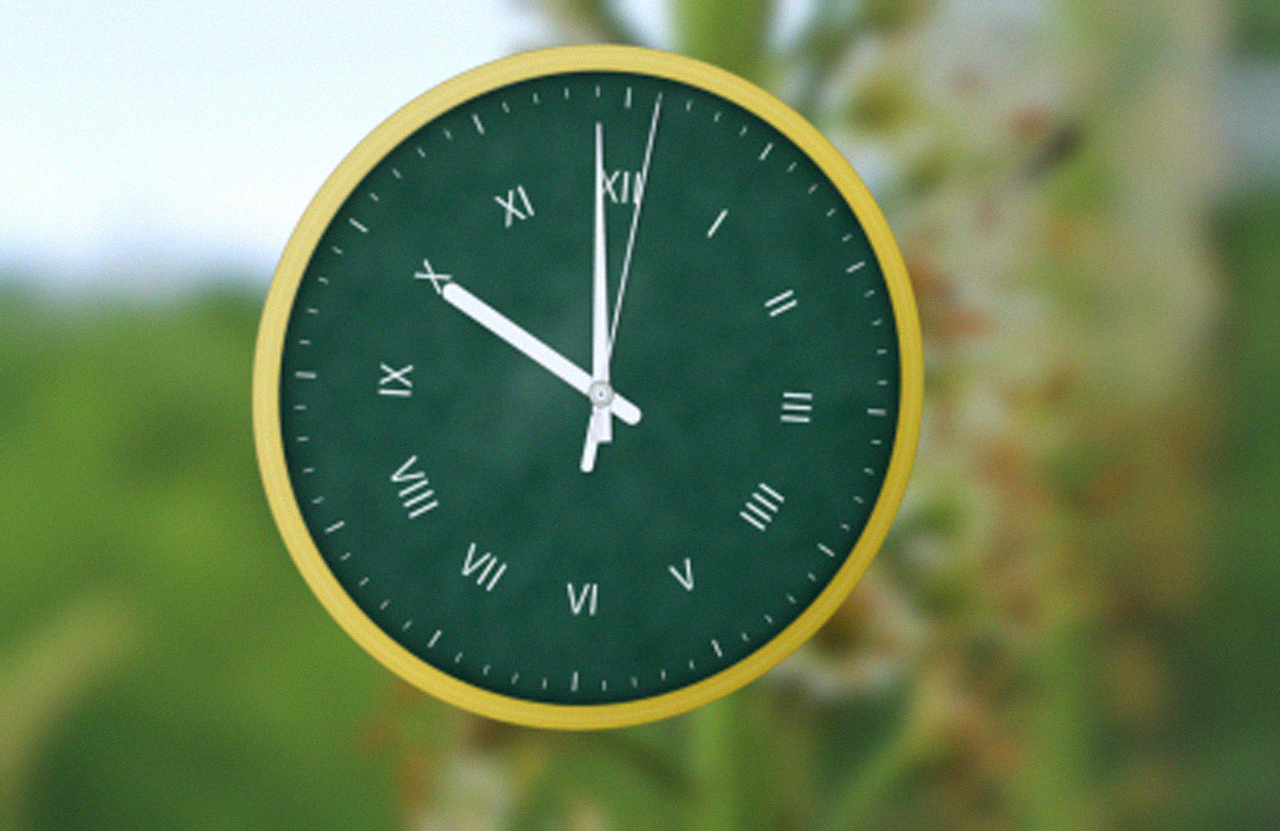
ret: **9:59:01**
